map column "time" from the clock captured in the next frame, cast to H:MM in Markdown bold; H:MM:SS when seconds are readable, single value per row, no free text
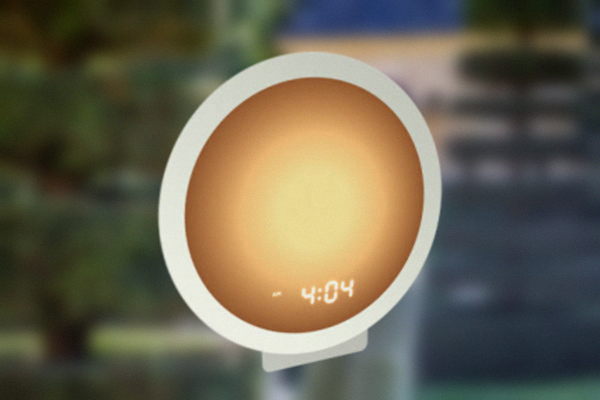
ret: **4:04**
